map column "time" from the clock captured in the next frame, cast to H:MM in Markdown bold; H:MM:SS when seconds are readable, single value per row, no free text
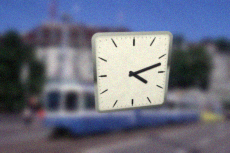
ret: **4:12**
